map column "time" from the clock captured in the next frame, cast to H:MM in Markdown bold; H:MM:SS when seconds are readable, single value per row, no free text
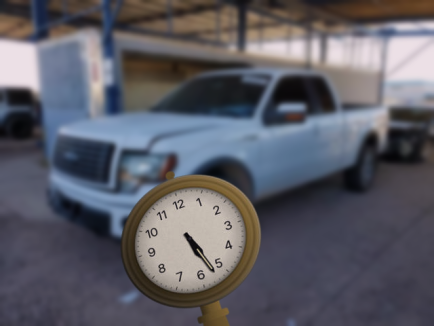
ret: **5:27**
